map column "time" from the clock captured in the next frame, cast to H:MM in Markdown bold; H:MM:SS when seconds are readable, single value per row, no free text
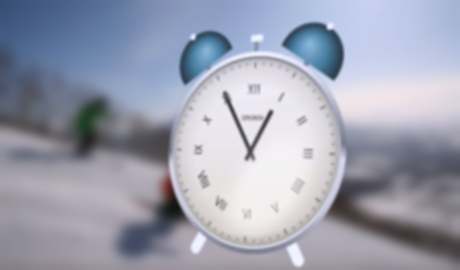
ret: **12:55**
